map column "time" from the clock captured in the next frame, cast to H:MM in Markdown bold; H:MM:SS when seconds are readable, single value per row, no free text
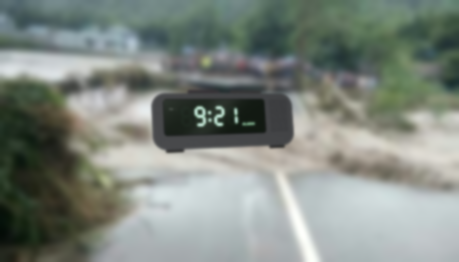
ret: **9:21**
